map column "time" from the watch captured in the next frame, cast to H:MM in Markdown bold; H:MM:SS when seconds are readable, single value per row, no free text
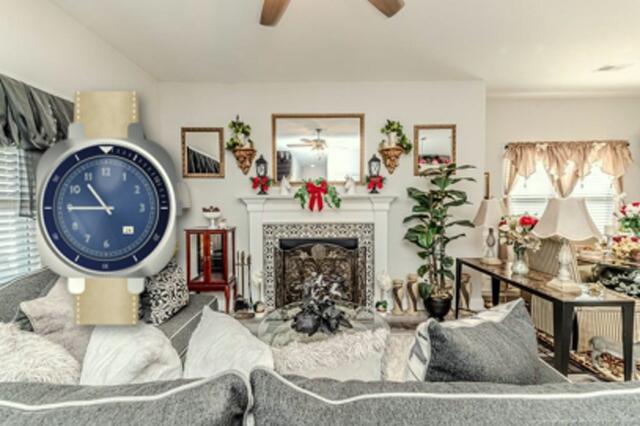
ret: **10:45**
